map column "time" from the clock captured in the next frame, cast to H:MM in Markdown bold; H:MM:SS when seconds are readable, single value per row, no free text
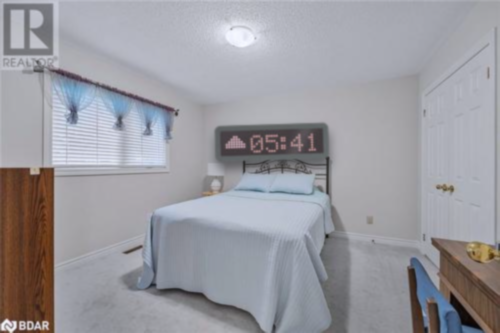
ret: **5:41**
